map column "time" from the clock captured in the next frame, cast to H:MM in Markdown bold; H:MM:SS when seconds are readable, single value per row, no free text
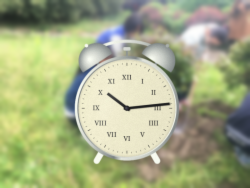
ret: **10:14**
